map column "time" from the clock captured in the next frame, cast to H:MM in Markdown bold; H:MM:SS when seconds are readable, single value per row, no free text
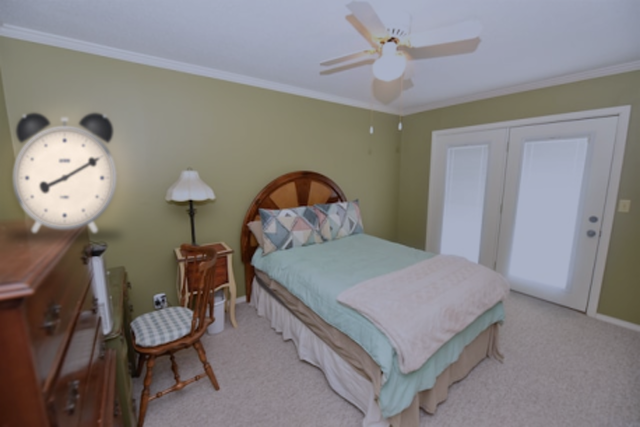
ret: **8:10**
